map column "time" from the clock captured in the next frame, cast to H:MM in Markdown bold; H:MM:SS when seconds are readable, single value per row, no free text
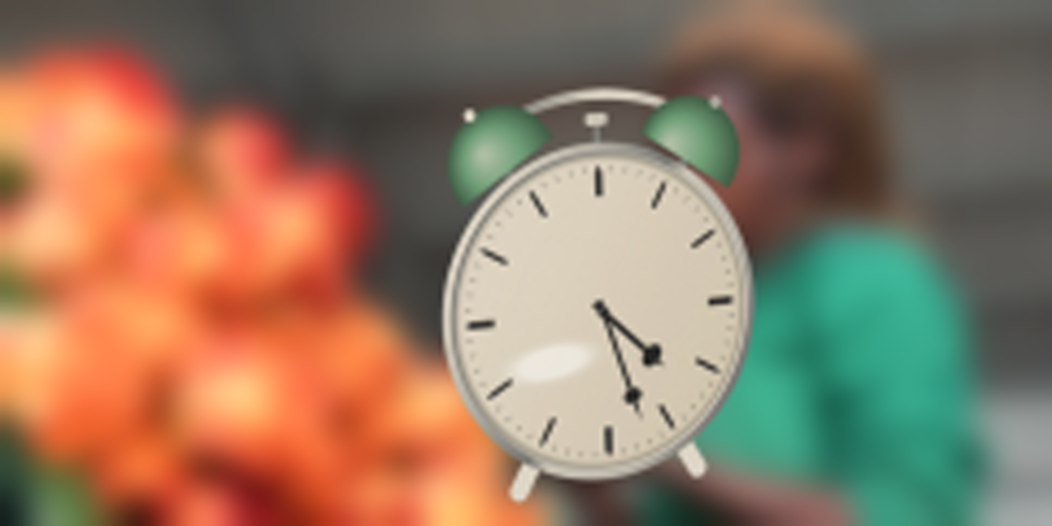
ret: **4:27**
